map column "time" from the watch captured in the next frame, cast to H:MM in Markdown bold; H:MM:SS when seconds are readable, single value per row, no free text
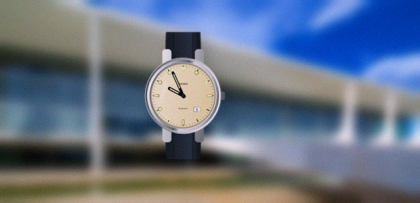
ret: **9:56**
